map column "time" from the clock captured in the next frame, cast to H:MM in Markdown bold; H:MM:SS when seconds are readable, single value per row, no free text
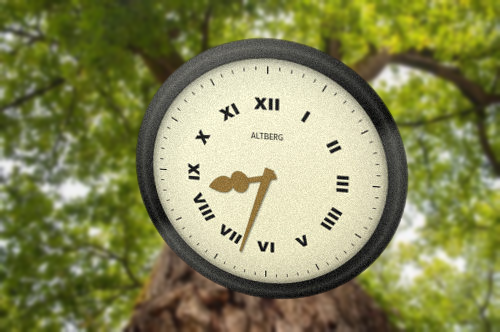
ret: **8:33**
